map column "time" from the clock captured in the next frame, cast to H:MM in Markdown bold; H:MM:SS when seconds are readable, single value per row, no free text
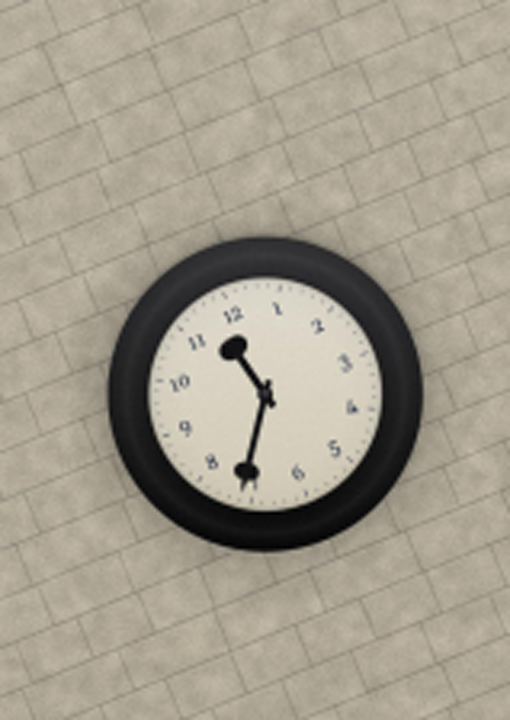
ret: **11:36**
